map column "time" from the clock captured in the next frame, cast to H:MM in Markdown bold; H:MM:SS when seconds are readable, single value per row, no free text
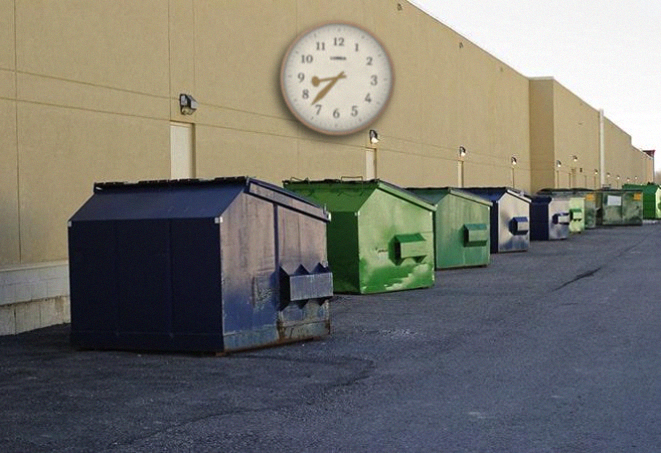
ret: **8:37**
